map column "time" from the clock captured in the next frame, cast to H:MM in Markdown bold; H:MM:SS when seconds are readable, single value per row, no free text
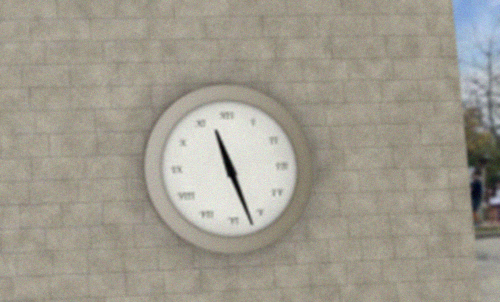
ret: **11:27**
